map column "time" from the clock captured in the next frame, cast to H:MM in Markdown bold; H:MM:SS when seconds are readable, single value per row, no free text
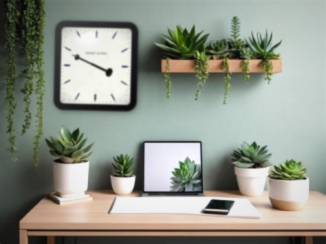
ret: **3:49**
